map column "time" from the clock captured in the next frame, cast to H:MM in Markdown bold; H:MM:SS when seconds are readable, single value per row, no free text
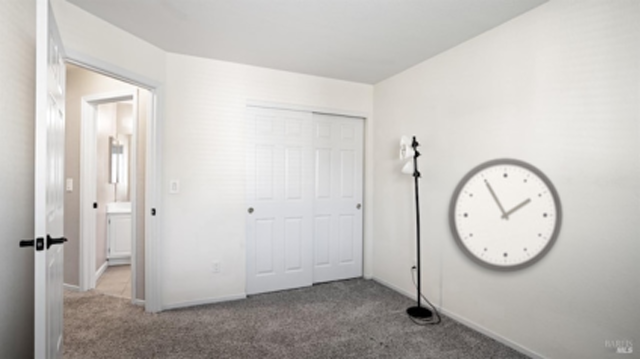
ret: **1:55**
